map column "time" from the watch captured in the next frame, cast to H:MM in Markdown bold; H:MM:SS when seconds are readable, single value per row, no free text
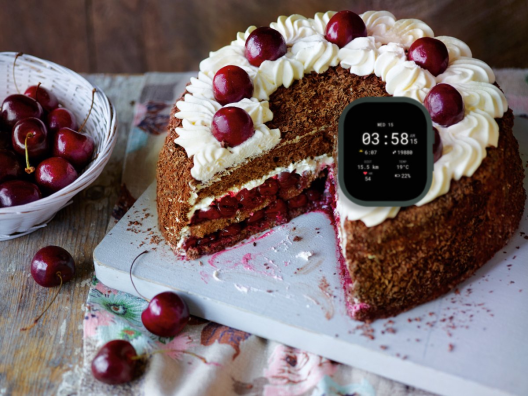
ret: **3:58**
